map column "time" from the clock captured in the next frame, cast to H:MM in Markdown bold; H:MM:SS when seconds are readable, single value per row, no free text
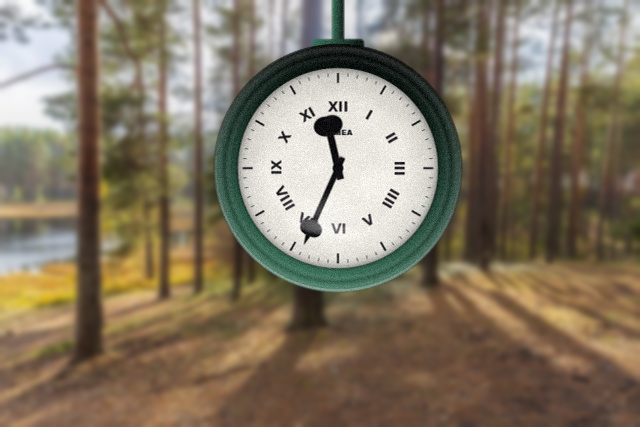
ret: **11:34**
